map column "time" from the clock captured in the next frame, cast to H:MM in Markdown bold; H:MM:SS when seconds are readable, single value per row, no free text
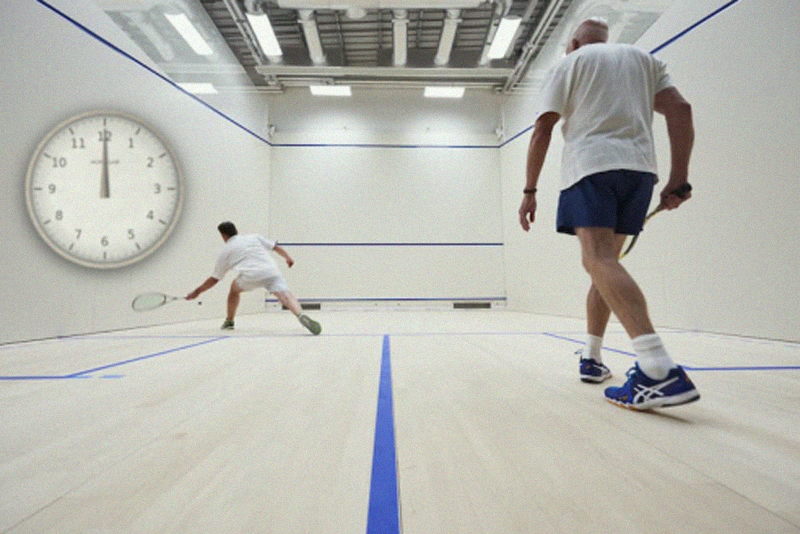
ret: **12:00**
